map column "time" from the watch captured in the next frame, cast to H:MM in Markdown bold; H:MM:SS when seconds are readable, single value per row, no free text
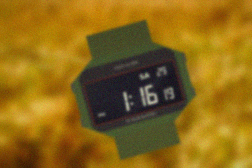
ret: **1:16**
